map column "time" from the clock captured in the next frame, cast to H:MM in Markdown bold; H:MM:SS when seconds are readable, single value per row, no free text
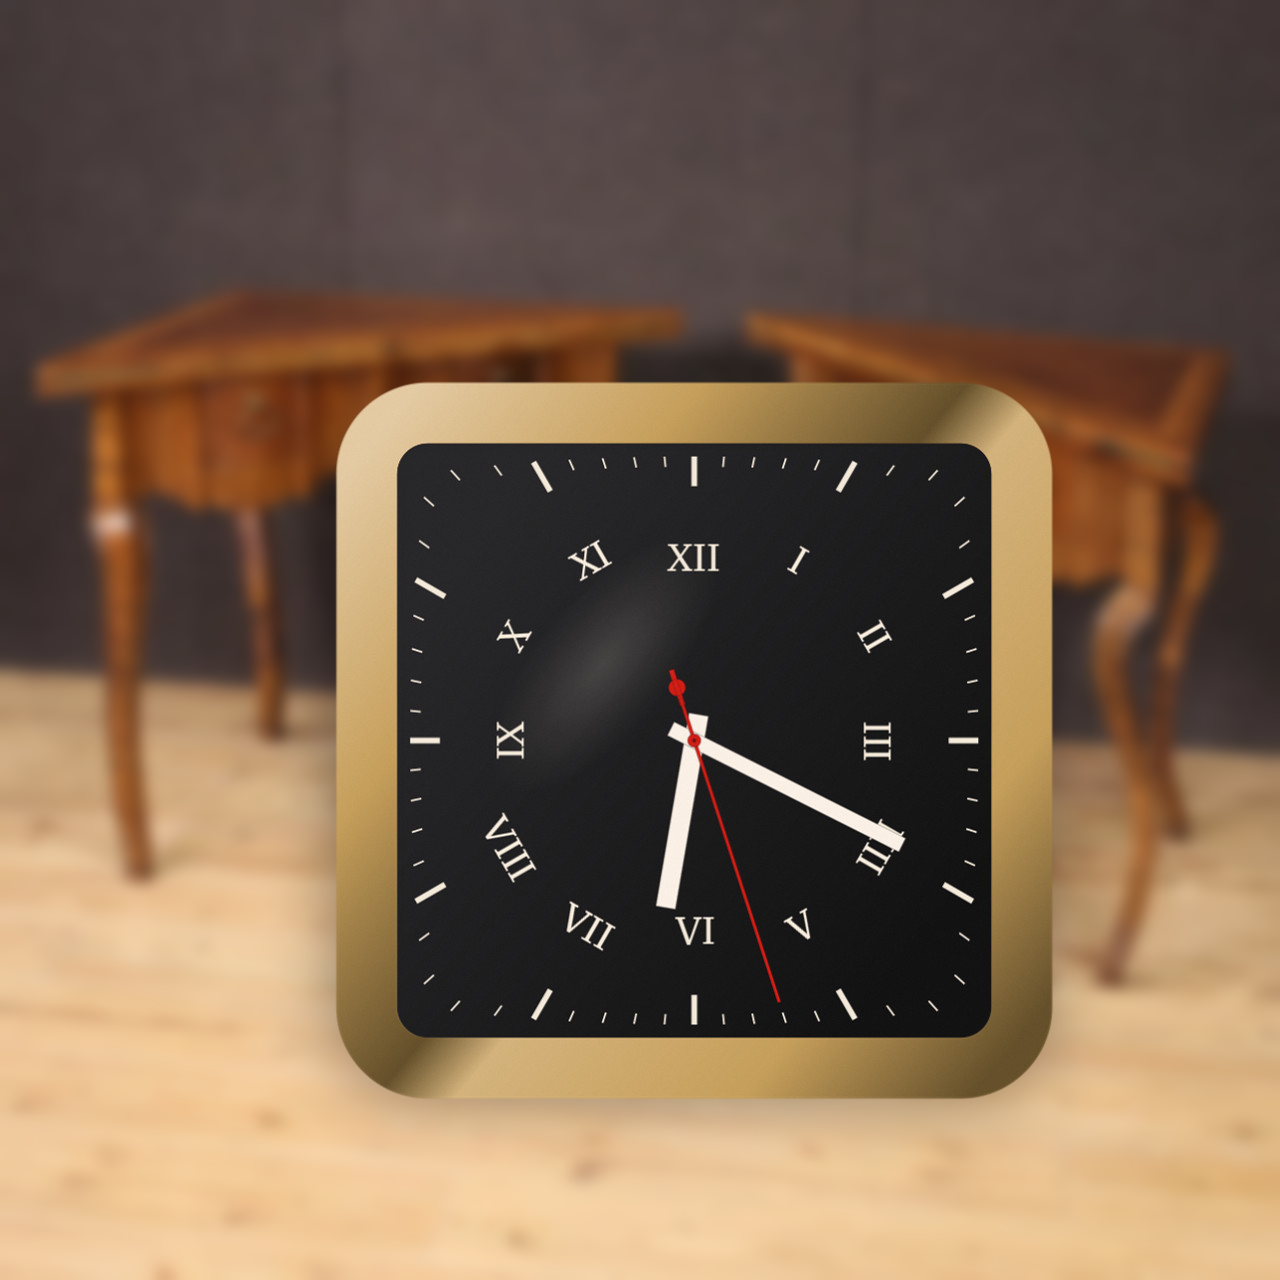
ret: **6:19:27**
